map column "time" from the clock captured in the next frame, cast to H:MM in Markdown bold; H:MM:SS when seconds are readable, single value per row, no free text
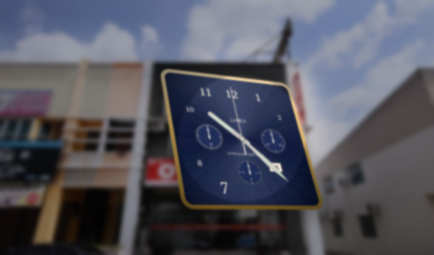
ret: **10:23**
